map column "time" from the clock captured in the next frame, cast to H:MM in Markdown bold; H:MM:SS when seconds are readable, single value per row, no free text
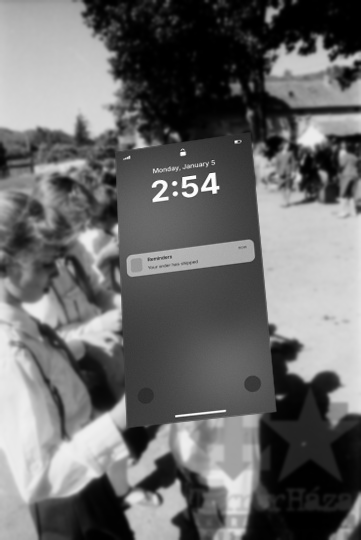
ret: **2:54**
